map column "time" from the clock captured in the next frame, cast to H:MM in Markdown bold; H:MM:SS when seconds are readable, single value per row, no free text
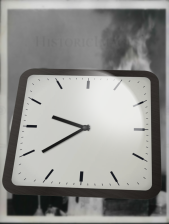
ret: **9:39**
